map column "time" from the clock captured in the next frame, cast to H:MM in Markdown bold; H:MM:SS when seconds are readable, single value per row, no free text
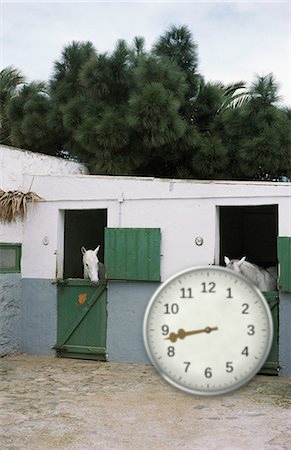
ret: **8:43**
